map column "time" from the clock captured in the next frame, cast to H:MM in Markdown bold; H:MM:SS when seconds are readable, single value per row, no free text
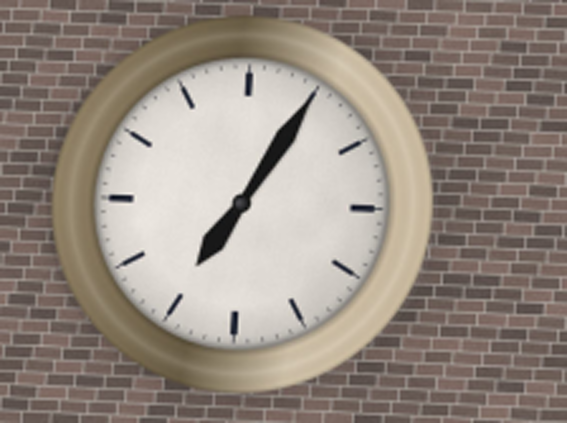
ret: **7:05**
